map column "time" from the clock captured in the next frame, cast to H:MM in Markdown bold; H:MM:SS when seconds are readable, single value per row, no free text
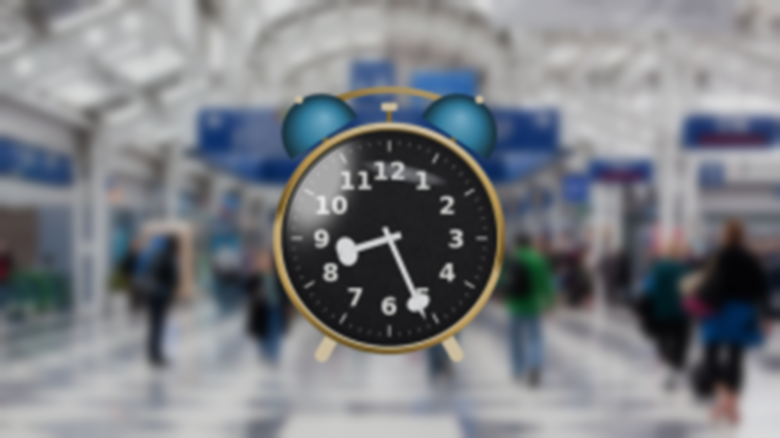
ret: **8:26**
